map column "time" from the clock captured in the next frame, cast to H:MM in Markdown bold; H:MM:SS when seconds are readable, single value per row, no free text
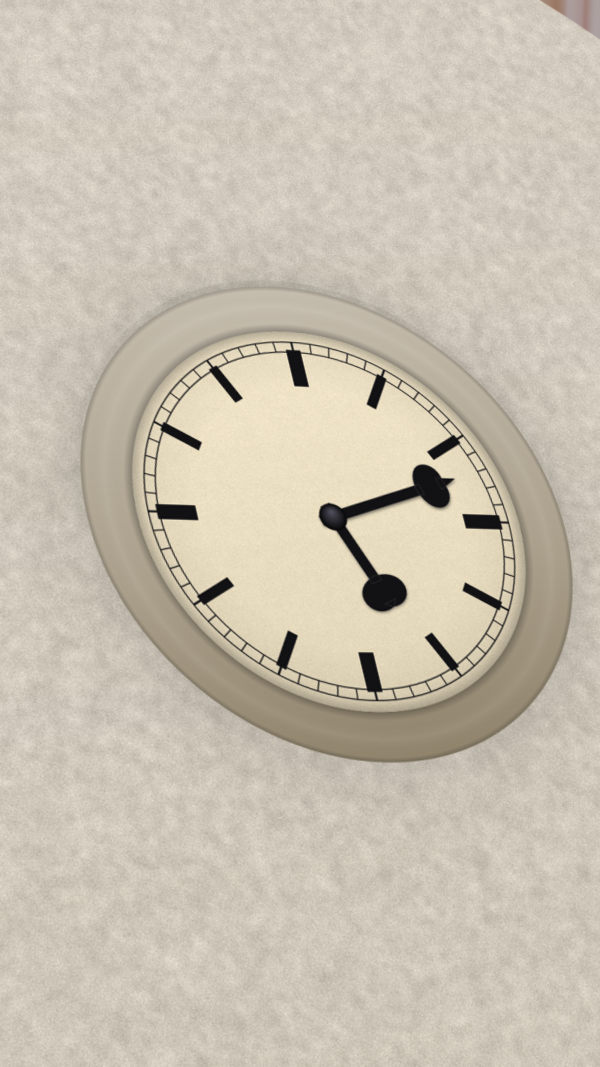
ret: **5:12**
